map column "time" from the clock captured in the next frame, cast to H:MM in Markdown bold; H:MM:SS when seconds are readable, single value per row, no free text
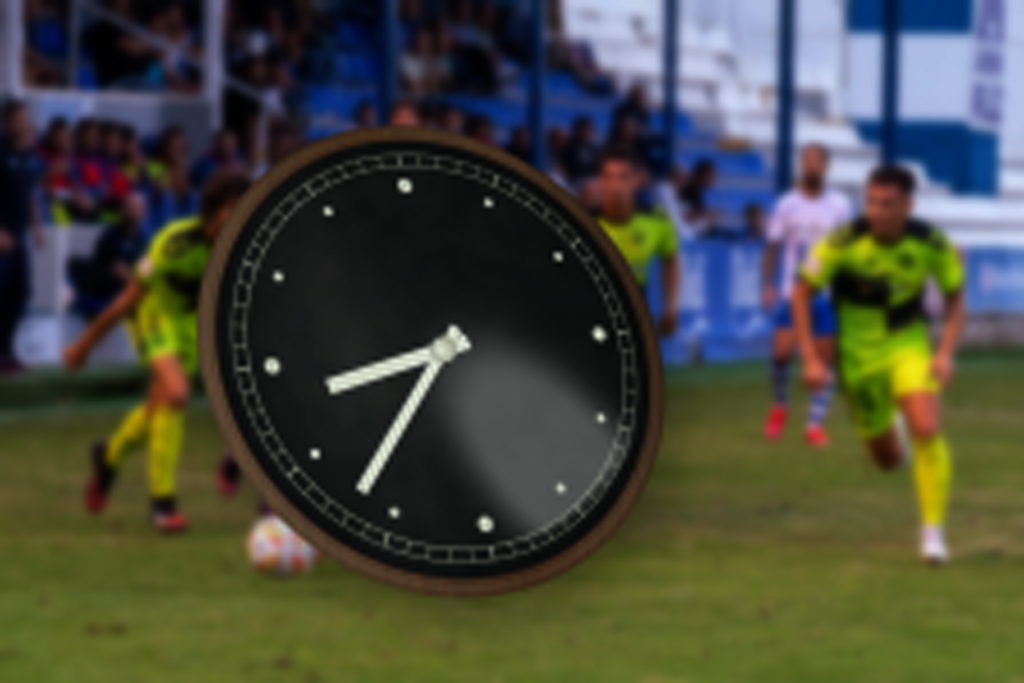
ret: **8:37**
